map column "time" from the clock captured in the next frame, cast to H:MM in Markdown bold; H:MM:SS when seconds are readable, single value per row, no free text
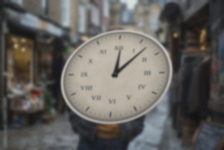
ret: **12:07**
